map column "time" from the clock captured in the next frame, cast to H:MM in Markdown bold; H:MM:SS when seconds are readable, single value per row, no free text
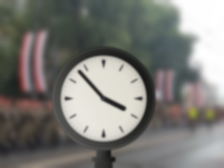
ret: **3:53**
